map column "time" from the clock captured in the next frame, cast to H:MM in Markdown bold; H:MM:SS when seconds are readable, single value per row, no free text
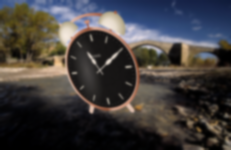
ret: **11:10**
